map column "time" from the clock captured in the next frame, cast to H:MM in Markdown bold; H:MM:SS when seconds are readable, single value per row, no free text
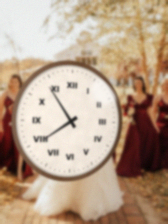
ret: **7:54**
